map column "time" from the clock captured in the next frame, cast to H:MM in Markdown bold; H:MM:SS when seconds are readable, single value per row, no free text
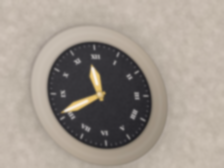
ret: **11:41**
